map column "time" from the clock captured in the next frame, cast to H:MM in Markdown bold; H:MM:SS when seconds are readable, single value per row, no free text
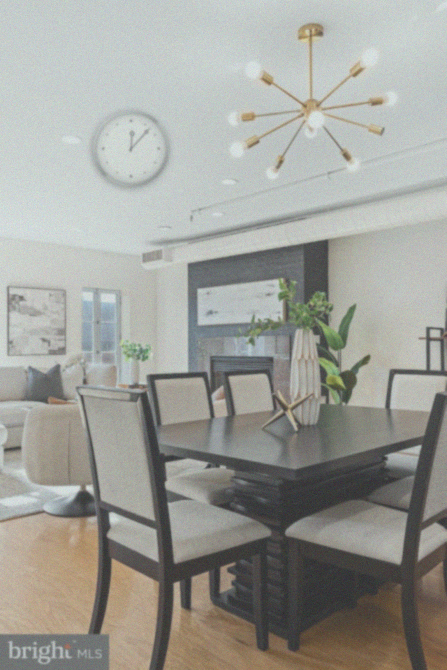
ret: **12:07**
